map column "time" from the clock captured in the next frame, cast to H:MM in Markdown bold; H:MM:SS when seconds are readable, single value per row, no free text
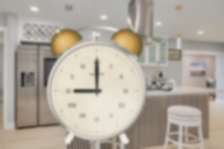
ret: **9:00**
